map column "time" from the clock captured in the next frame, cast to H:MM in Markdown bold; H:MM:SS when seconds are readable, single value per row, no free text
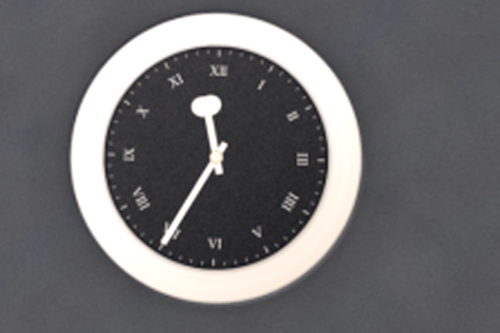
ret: **11:35**
